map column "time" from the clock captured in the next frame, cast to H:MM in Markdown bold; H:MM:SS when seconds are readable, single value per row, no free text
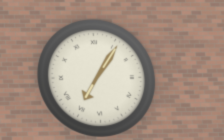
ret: **7:06**
